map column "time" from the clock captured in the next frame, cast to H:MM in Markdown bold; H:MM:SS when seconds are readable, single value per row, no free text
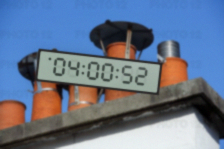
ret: **4:00:52**
